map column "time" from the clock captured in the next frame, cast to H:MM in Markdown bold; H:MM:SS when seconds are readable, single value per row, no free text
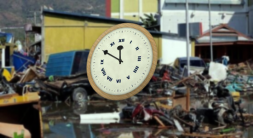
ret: **11:50**
